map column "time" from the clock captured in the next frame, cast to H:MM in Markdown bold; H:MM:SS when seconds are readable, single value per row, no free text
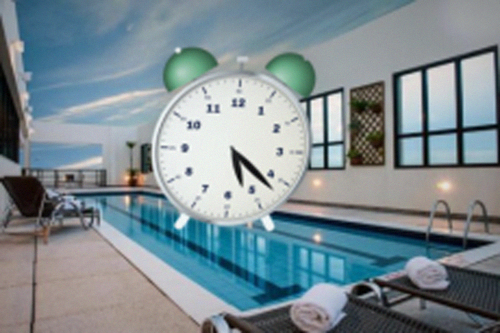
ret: **5:22**
